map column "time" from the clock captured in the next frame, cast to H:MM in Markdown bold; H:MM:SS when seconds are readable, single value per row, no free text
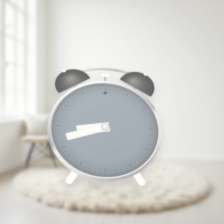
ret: **8:42**
